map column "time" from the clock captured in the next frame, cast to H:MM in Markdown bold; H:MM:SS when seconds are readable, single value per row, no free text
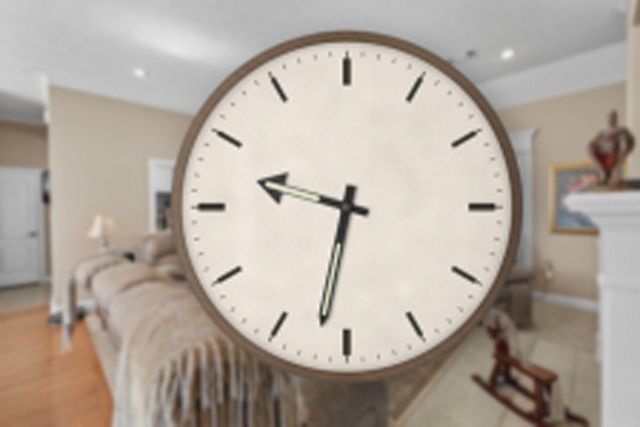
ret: **9:32**
